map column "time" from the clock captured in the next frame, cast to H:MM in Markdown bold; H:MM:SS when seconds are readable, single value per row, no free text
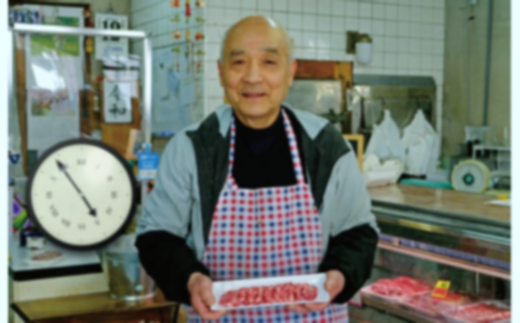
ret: **4:54**
